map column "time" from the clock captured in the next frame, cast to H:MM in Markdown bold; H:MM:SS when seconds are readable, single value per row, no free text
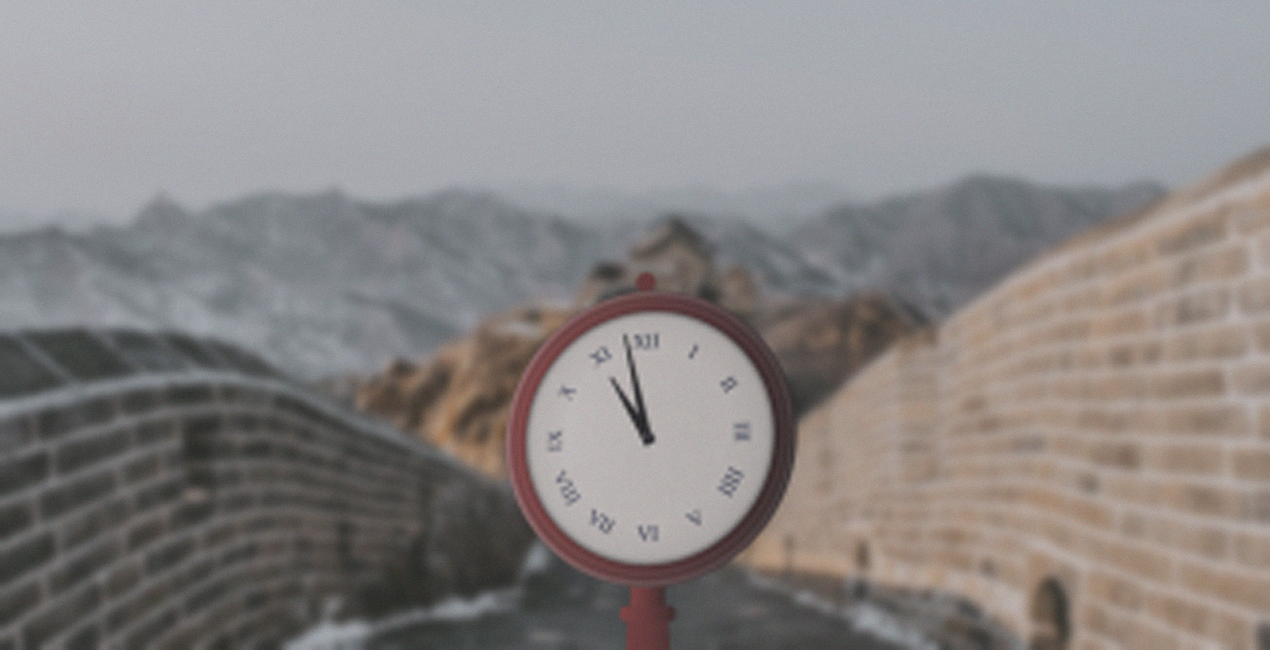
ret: **10:58**
